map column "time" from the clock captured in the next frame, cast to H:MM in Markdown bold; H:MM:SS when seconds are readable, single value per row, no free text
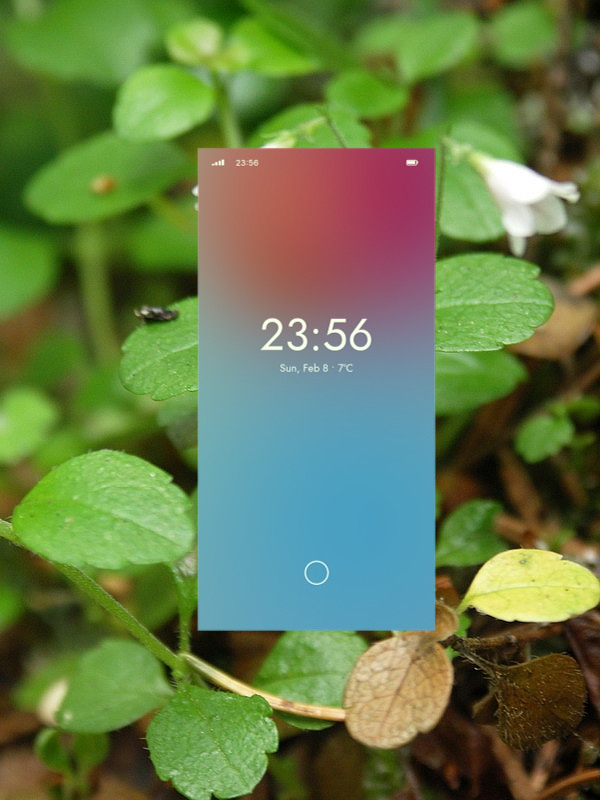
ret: **23:56**
